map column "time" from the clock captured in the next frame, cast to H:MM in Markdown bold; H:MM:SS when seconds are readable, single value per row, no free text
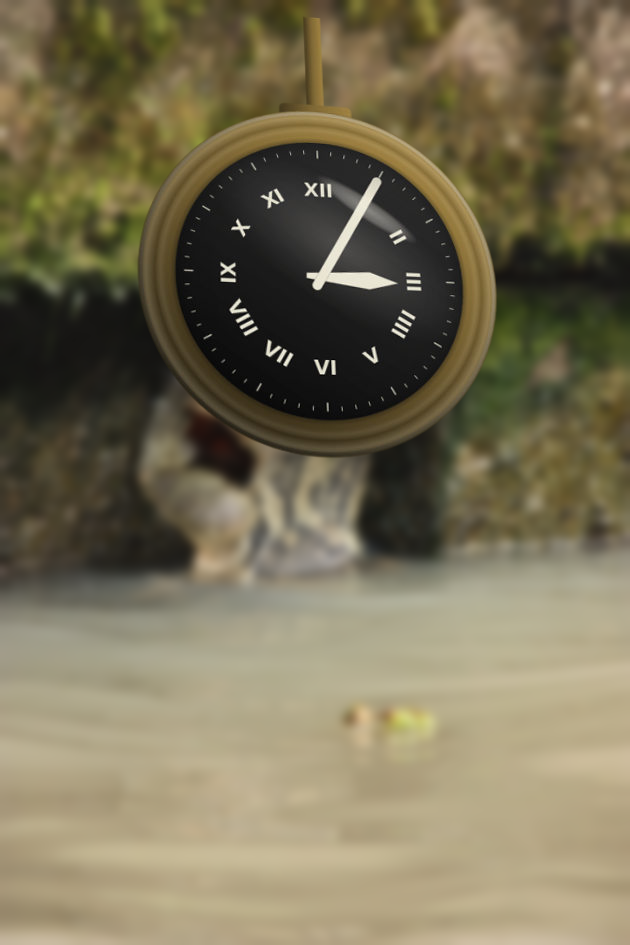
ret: **3:05**
